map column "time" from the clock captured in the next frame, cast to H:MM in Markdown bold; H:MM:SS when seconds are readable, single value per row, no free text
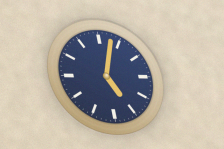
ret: **5:03**
